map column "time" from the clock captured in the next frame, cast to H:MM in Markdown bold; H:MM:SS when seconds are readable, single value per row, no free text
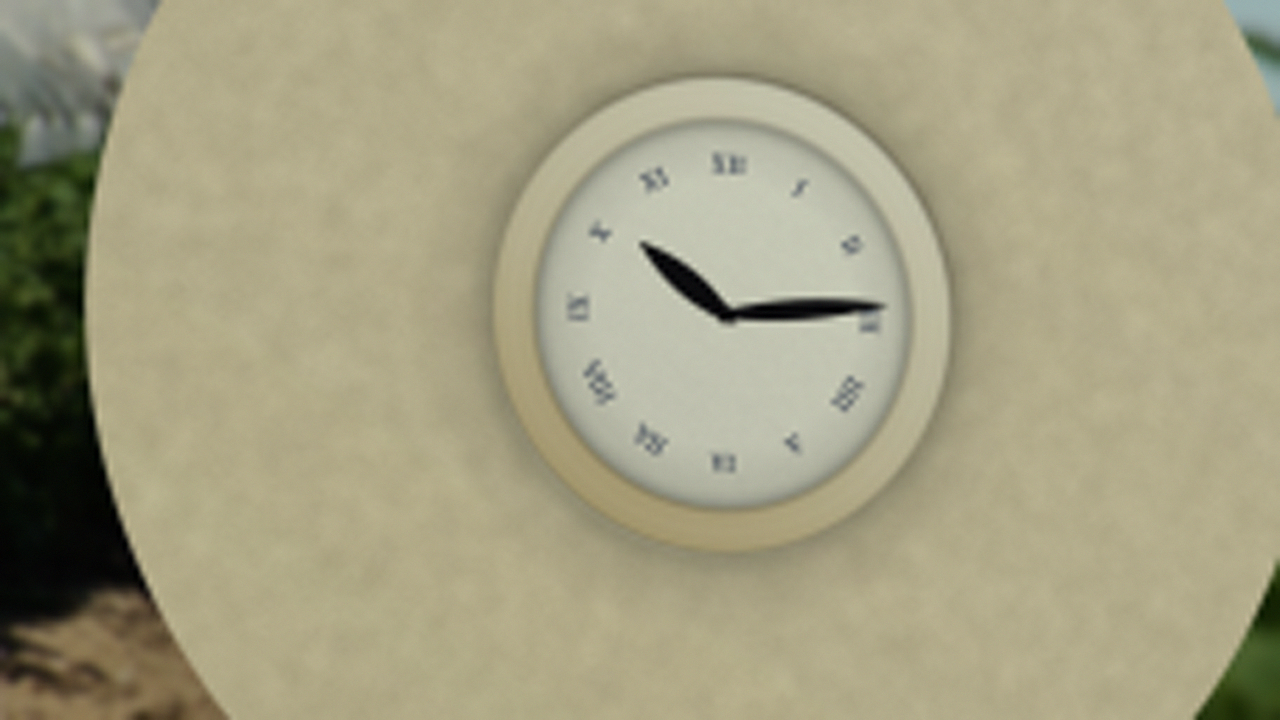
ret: **10:14**
